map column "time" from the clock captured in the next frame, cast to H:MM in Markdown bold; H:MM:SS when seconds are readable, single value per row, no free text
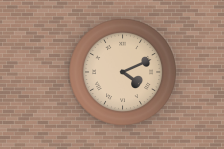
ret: **4:11**
